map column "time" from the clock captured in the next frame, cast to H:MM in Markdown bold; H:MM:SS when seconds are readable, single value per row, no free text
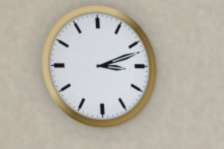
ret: **3:12**
